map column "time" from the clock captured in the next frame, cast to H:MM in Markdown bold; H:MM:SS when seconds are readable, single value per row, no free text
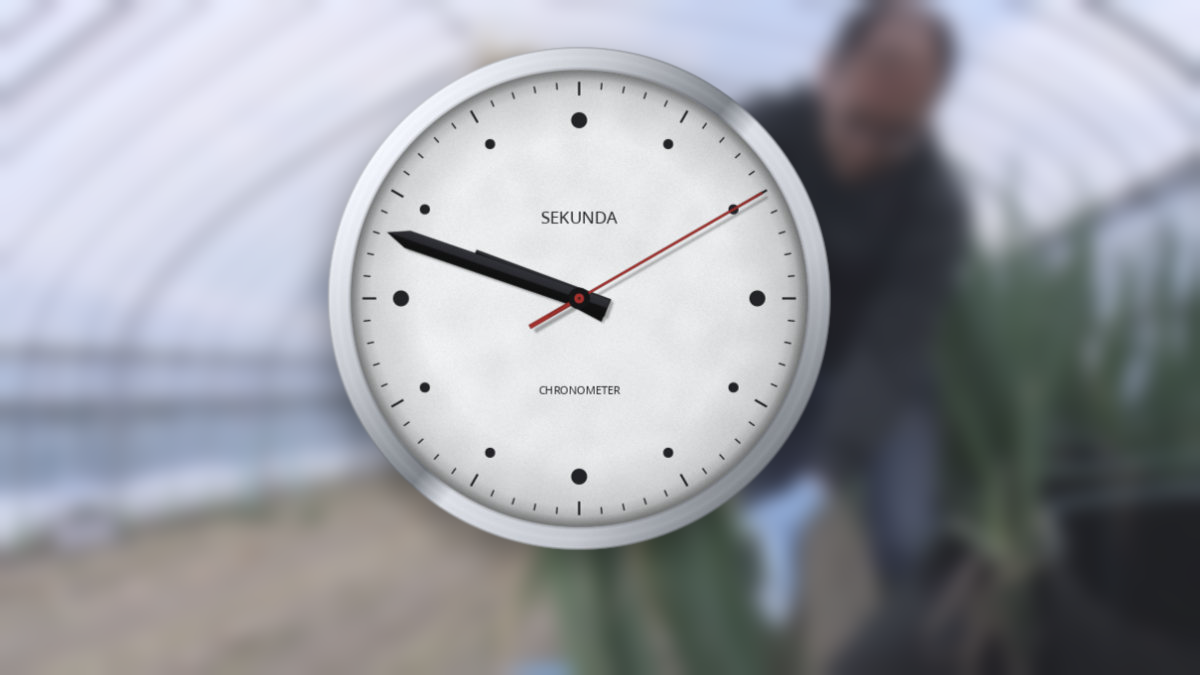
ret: **9:48:10**
